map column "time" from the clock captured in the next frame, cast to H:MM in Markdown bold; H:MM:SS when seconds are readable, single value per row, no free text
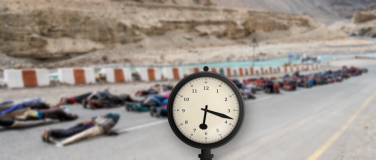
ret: **6:18**
